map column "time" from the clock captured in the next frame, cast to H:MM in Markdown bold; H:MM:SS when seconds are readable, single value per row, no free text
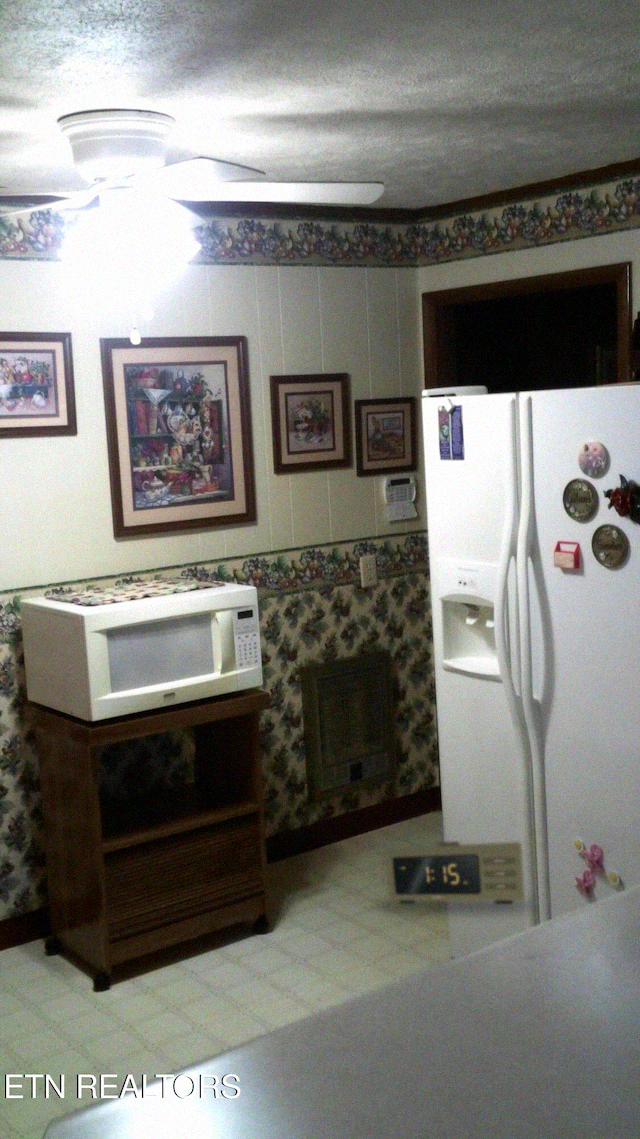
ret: **1:15**
